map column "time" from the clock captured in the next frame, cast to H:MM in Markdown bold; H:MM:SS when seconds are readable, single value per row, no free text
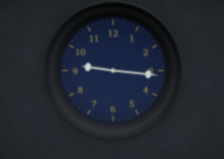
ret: **9:16**
